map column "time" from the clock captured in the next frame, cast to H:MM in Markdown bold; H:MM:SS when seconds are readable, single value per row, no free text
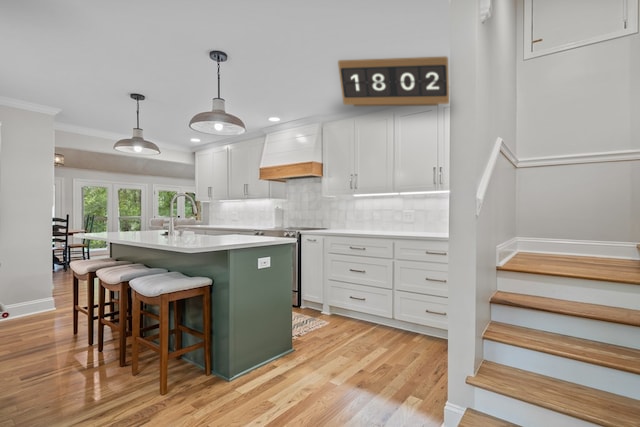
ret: **18:02**
